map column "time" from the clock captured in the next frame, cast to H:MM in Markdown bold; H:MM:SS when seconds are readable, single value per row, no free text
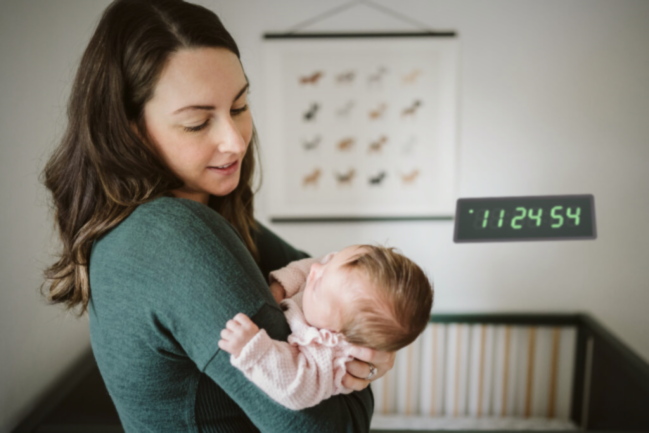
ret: **11:24:54**
